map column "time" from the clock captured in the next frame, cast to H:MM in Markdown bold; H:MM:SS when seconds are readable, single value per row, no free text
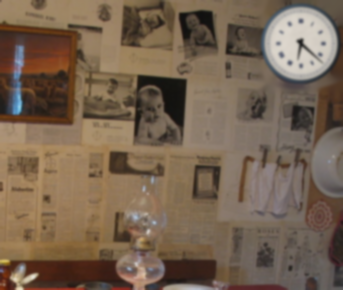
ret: **6:22**
